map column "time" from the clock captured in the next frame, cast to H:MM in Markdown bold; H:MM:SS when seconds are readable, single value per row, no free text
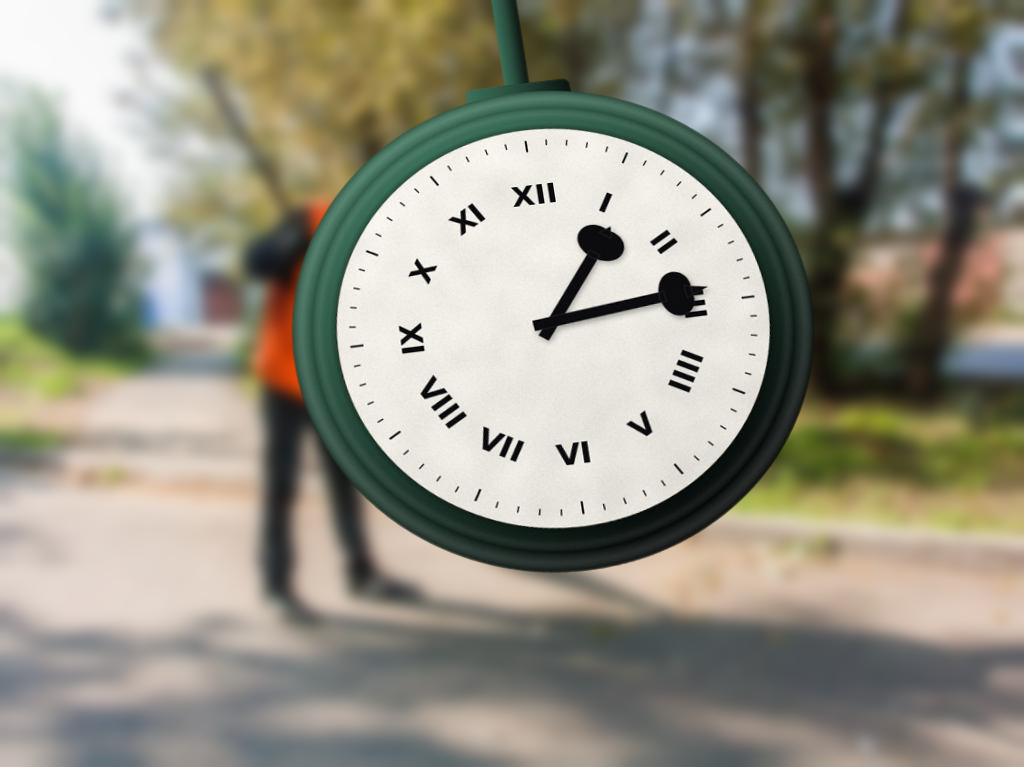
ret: **1:14**
